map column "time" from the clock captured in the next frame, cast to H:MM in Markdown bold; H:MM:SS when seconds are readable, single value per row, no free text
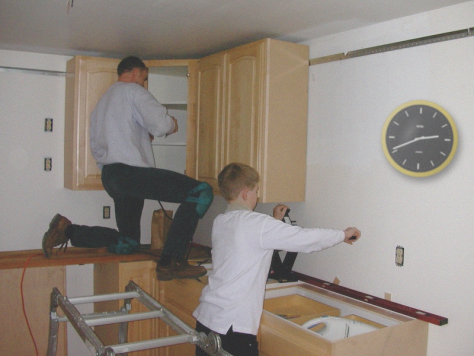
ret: **2:41**
